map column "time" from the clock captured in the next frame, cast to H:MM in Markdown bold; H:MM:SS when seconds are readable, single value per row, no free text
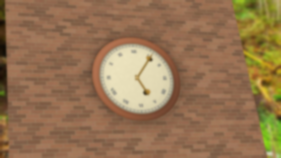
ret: **5:06**
